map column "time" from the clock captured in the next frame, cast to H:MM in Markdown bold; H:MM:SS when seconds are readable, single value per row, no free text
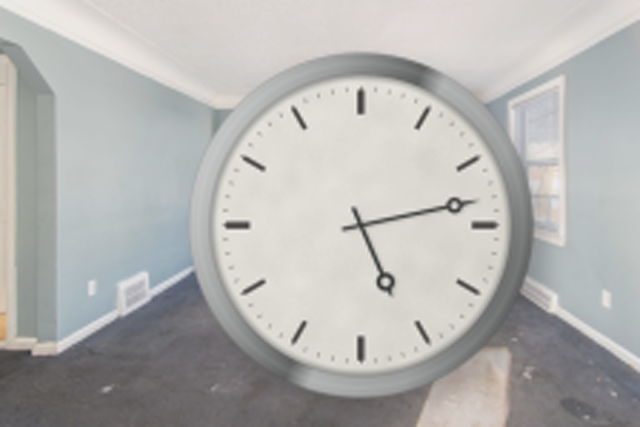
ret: **5:13**
